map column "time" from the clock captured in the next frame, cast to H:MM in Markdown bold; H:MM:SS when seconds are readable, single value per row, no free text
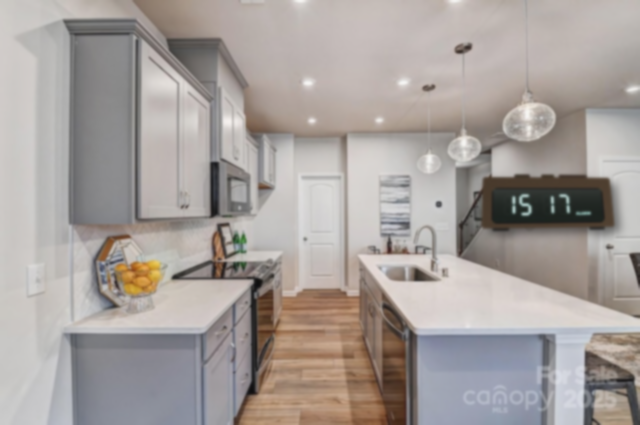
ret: **15:17**
